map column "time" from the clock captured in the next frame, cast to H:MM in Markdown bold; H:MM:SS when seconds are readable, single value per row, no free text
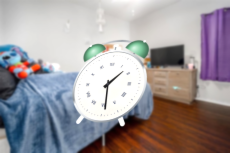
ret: **1:29**
